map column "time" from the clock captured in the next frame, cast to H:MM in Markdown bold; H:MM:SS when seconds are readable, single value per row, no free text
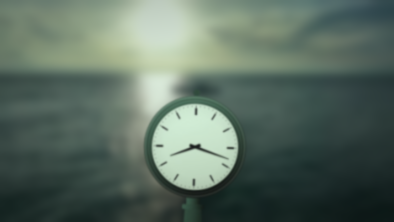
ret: **8:18**
